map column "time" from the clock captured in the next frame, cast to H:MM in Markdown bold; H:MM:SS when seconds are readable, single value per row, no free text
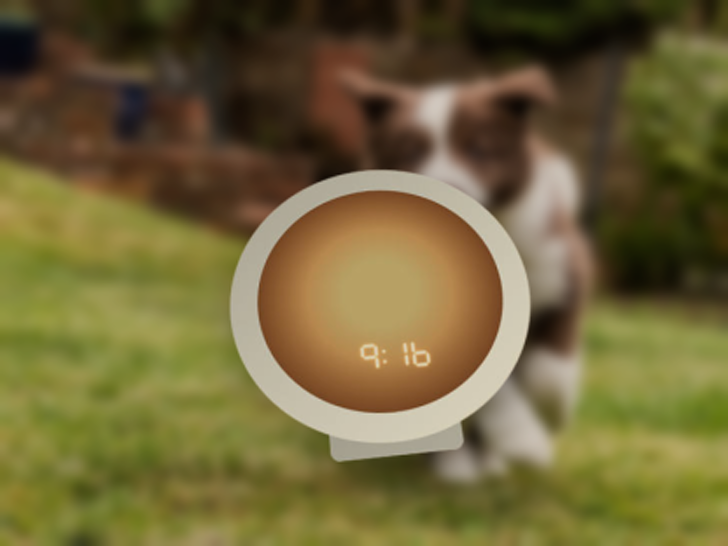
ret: **9:16**
